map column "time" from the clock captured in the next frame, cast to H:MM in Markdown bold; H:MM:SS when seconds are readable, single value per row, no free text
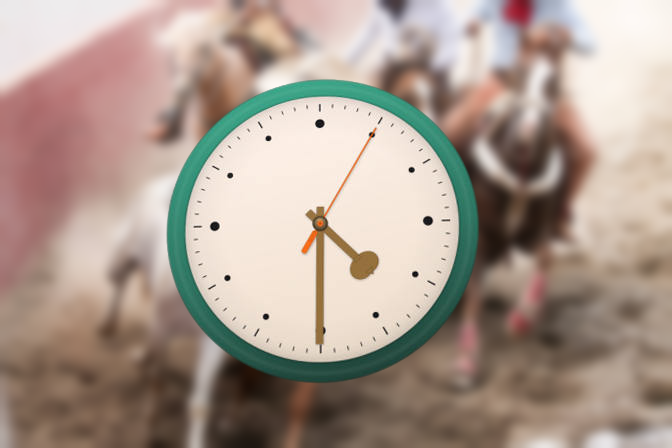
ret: **4:30:05**
